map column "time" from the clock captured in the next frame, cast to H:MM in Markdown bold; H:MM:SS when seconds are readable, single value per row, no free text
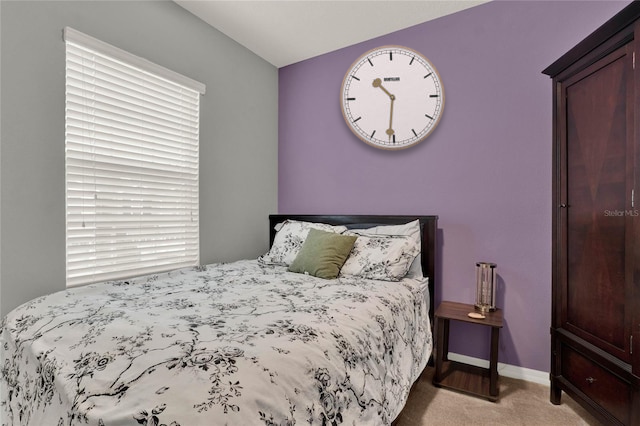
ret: **10:31**
